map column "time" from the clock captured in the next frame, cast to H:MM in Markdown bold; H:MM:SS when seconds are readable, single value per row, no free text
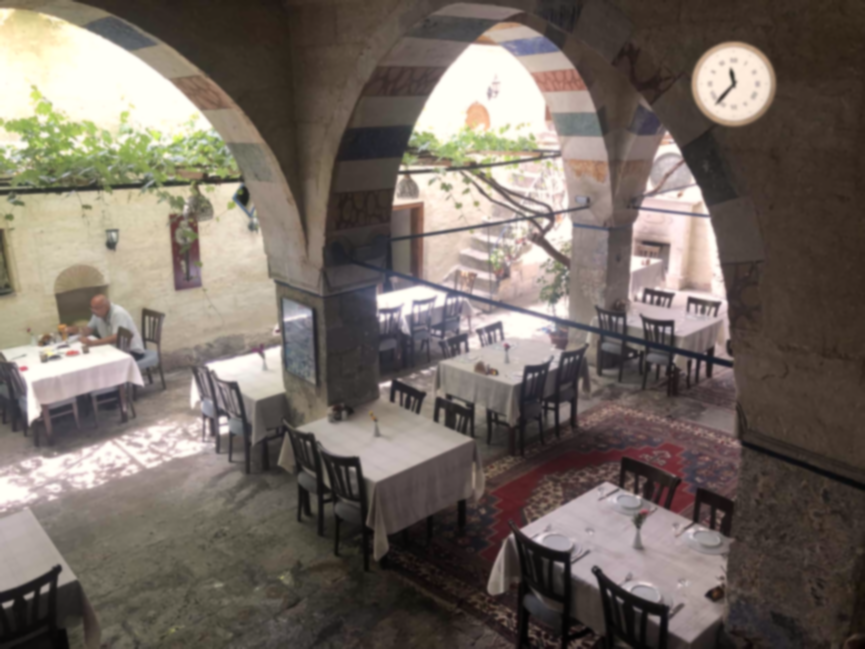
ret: **11:37**
